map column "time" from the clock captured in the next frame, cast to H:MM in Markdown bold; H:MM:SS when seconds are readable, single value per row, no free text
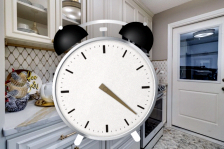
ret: **4:22**
